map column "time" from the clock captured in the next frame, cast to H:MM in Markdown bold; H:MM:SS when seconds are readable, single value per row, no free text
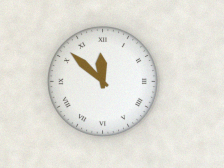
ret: **11:52**
